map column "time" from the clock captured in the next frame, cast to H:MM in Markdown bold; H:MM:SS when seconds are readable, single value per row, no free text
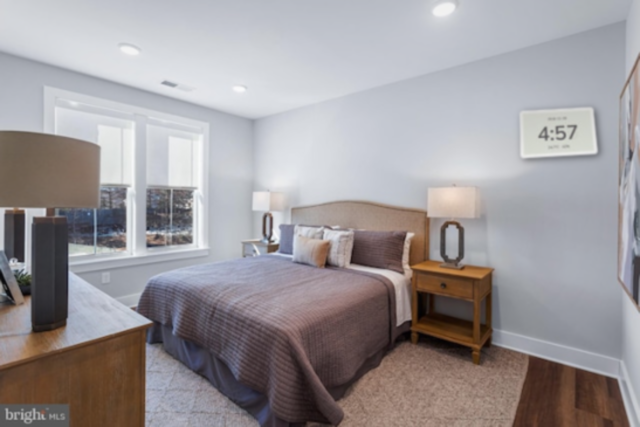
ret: **4:57**
